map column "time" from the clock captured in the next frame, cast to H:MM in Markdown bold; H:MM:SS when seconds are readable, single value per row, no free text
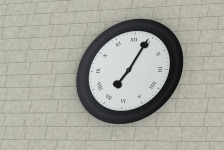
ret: **7:04**
